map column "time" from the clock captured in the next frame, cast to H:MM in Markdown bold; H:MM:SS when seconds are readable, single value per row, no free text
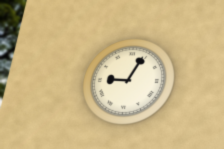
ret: **9:04**
